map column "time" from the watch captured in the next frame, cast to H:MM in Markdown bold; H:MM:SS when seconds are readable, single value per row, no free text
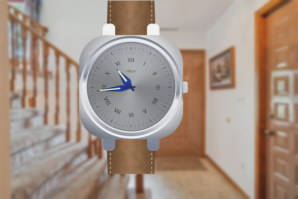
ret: **10:44**
